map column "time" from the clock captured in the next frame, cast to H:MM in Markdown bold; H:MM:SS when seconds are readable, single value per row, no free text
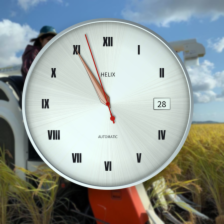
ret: **10:54:57**
